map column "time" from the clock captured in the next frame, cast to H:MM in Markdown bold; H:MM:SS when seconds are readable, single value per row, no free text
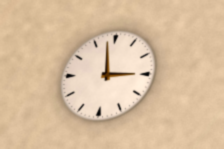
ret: **2:58**
